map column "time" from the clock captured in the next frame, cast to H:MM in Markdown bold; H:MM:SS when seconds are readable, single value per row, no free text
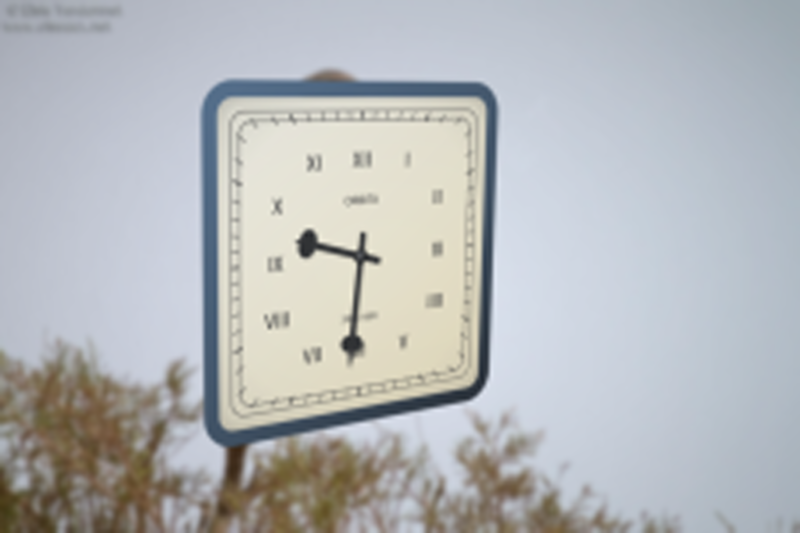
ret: **9:31**
